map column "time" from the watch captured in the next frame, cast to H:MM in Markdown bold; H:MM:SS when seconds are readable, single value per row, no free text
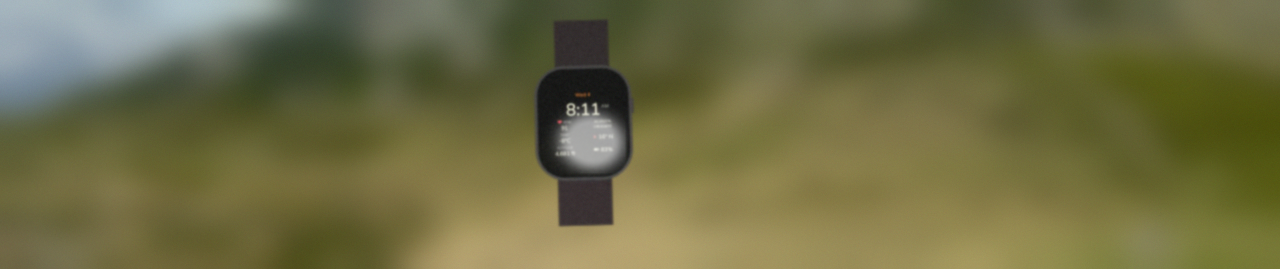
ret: **8:11**
